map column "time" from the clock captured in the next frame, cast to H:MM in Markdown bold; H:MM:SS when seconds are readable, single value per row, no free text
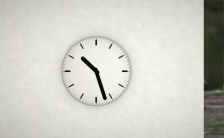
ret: **10:27**
